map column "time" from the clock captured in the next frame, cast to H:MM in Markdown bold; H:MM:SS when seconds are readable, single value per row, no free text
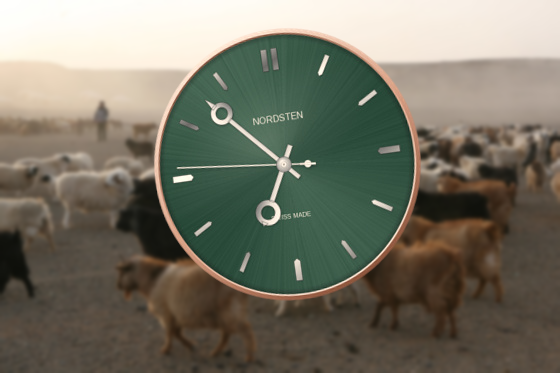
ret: **6:52:46**
